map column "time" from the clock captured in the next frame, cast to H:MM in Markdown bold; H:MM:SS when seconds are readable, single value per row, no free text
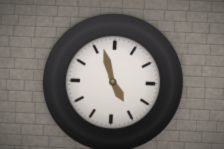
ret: **4:57**
